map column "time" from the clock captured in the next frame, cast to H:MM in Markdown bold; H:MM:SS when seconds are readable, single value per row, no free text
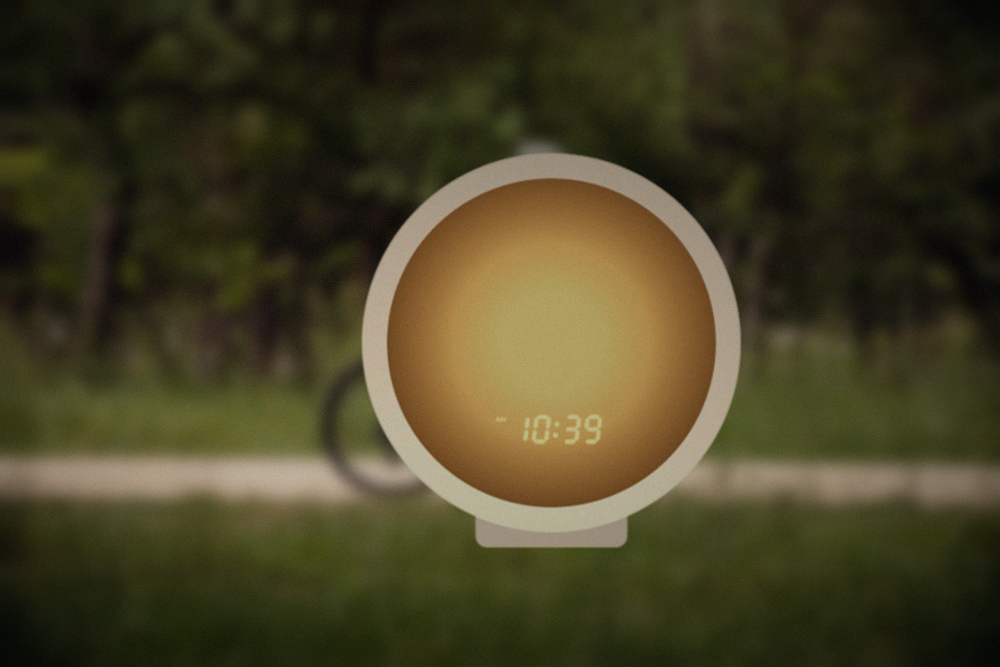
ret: **10:39**
